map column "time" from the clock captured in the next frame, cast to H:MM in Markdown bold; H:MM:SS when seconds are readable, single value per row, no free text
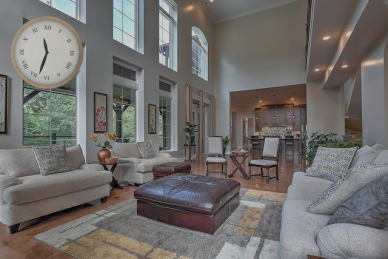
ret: **11:33**
